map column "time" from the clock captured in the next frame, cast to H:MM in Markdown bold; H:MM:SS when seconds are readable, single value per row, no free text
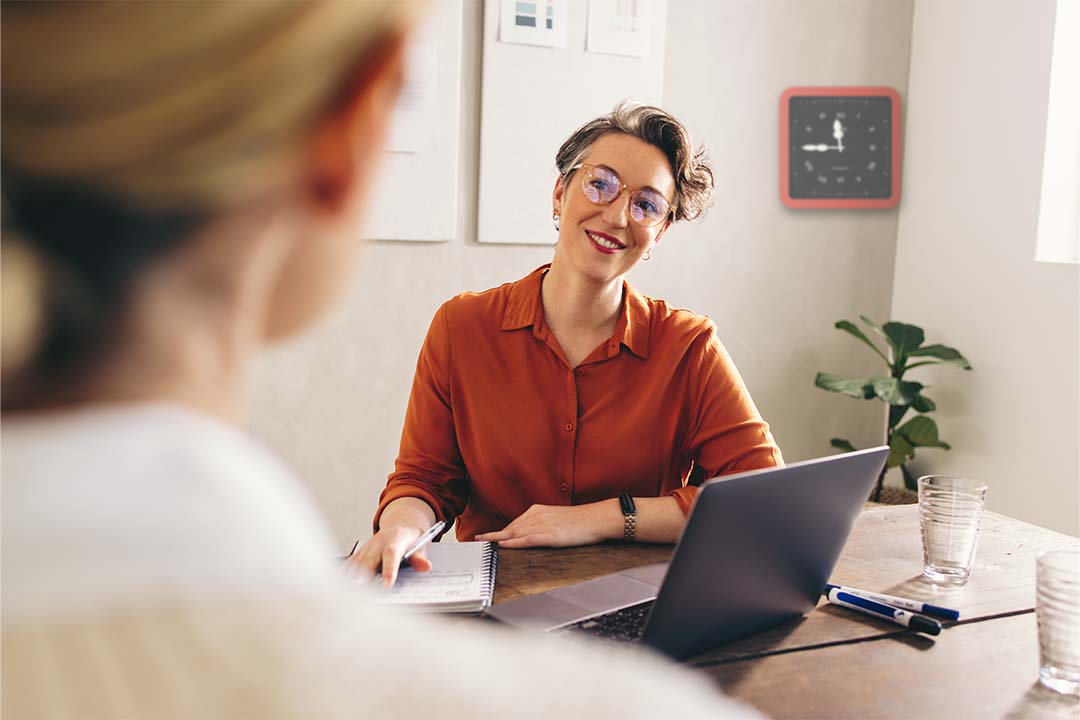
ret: **11:45**
